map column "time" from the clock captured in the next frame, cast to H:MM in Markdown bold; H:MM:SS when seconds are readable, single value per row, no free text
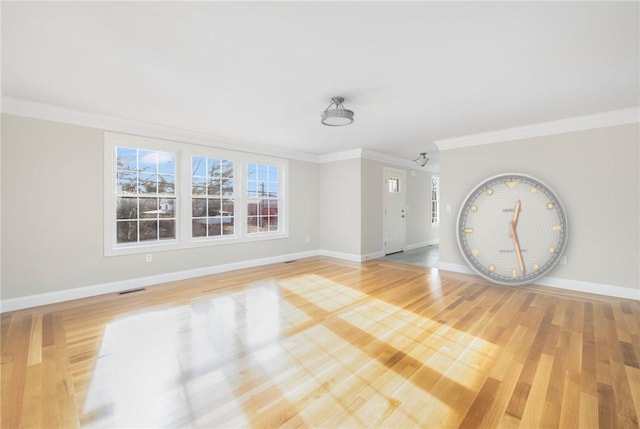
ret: **12:28**
